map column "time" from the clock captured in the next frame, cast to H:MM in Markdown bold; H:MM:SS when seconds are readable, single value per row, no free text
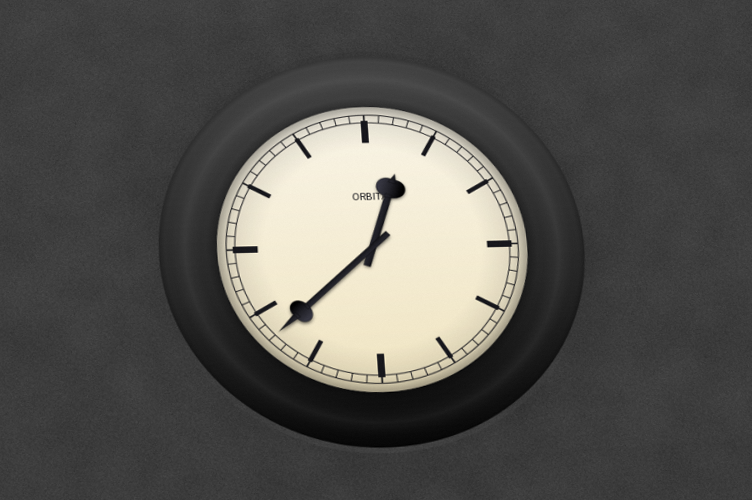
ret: **12:38**
